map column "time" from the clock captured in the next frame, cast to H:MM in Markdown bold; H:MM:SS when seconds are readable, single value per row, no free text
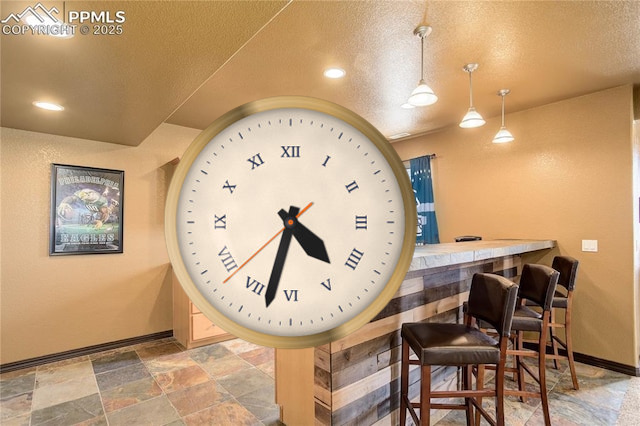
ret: **4:32:38**
